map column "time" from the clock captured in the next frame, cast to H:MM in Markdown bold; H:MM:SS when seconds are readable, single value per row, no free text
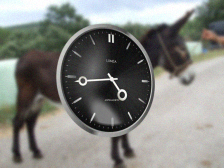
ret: **4:44**
